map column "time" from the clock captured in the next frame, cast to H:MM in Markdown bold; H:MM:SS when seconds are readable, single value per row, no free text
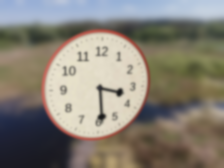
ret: **3:29**
